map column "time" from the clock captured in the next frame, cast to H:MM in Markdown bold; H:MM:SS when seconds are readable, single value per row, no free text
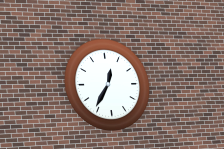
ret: **12:36**
